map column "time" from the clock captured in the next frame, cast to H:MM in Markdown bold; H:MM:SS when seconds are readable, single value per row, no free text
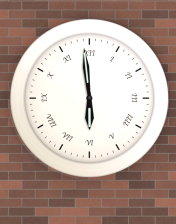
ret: **5:59**
